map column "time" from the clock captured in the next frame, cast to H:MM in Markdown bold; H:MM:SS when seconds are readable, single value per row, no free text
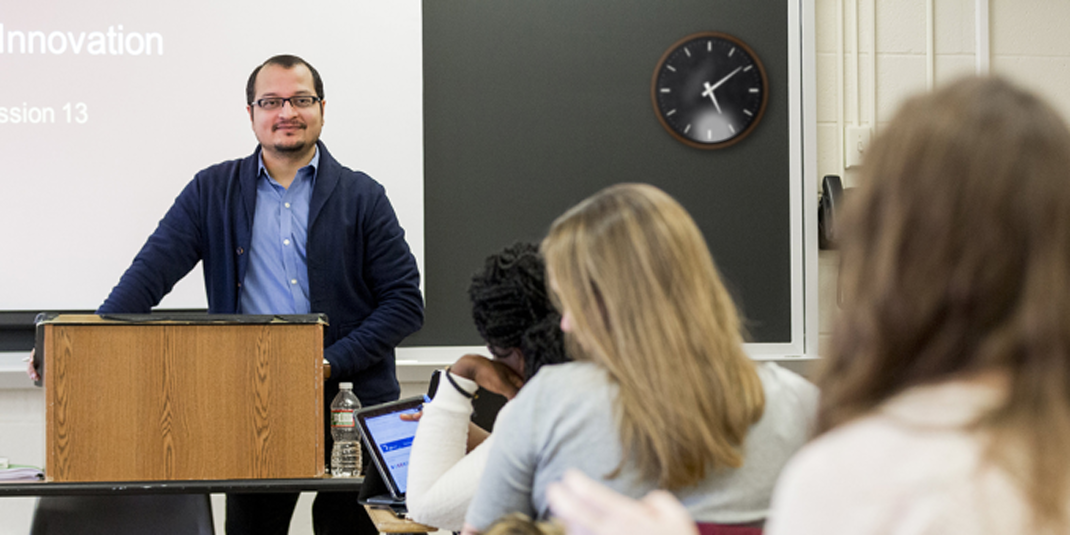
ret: **5:09**
